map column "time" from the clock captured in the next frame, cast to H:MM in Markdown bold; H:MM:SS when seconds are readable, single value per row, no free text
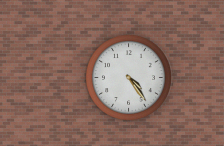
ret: **4:24**
